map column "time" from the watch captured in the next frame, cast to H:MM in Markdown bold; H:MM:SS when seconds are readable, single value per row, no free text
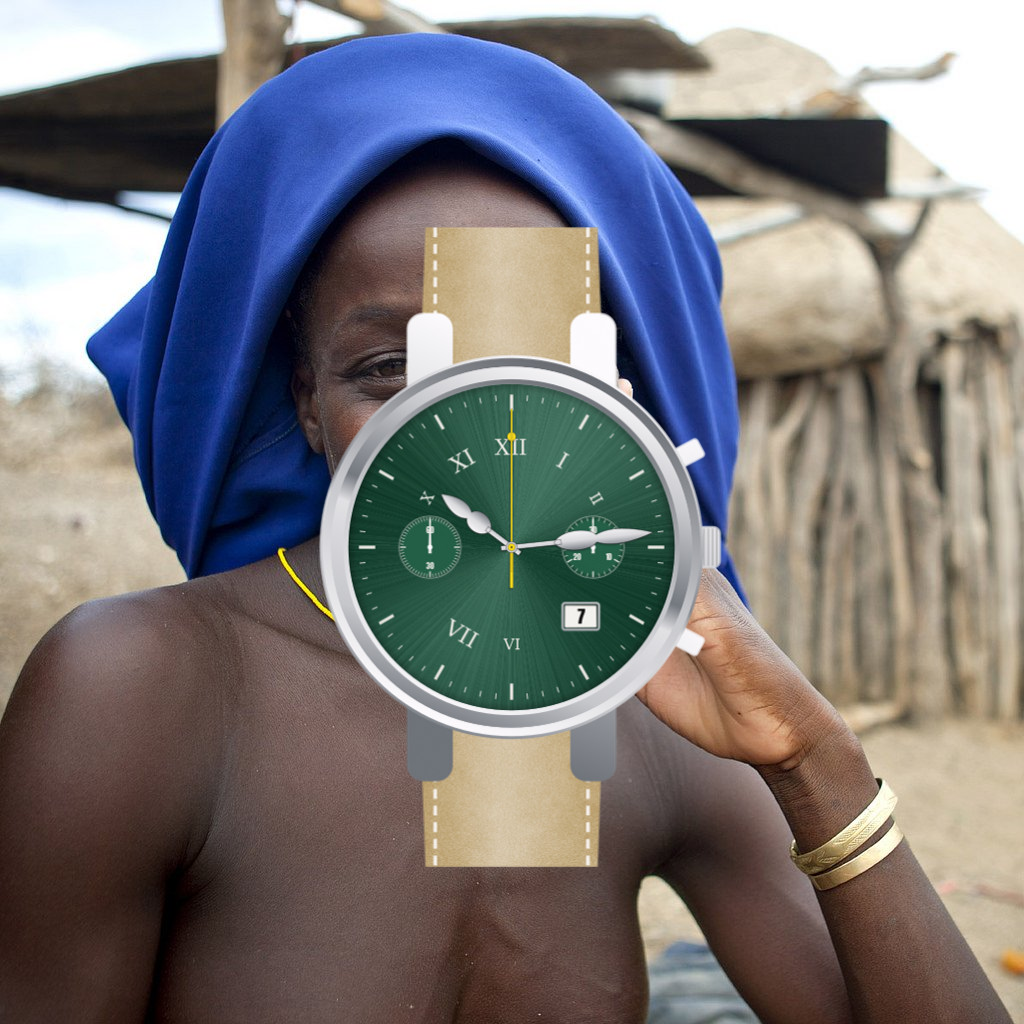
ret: **10:14**
